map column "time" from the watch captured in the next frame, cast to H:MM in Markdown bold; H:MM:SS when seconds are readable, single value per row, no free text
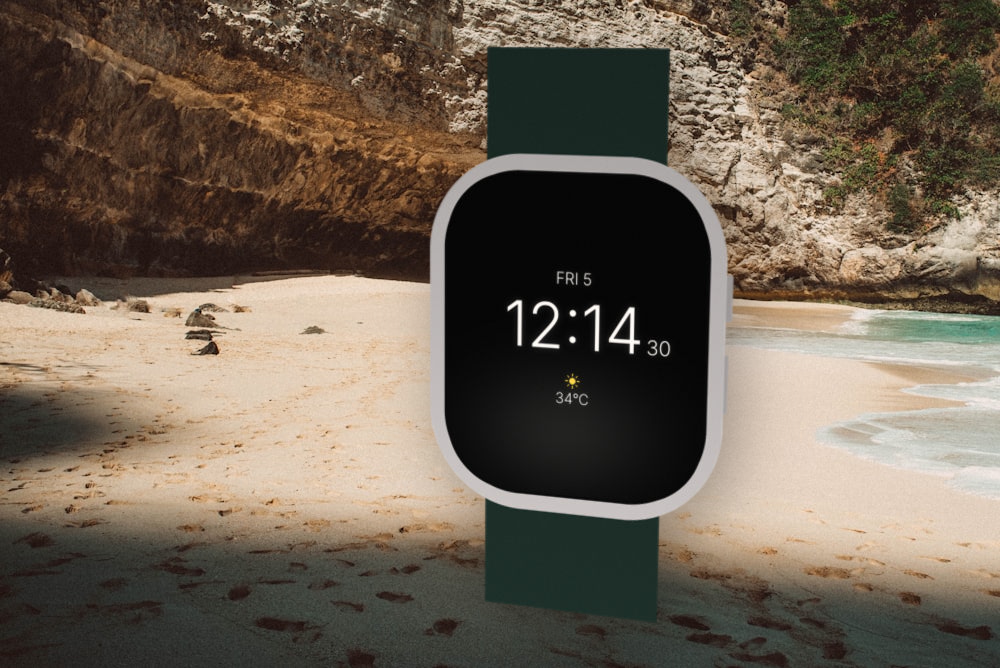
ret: **12:14:30**
